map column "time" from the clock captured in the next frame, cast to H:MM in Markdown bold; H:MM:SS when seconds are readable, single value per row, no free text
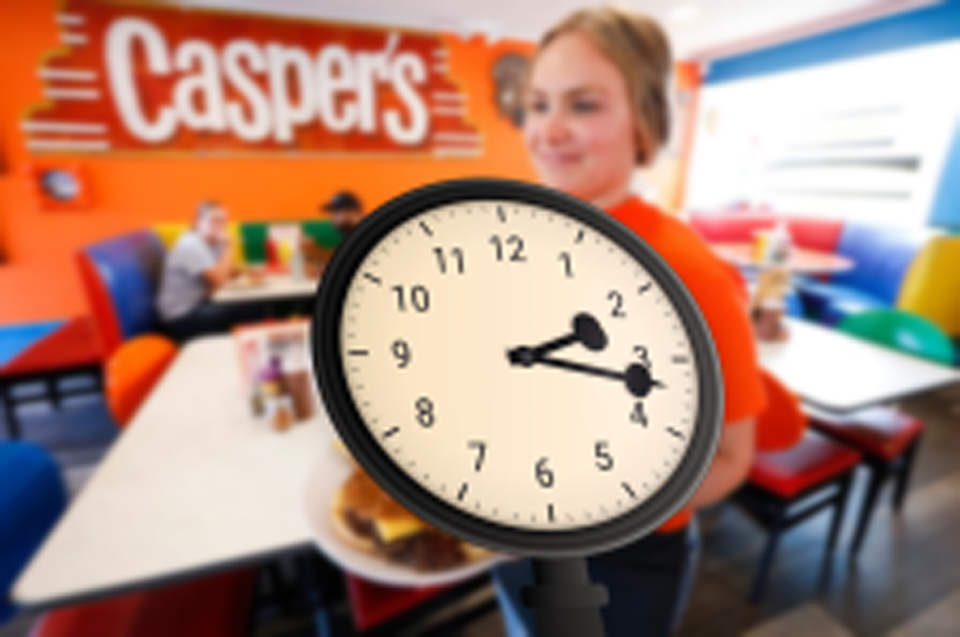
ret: **2:17**
